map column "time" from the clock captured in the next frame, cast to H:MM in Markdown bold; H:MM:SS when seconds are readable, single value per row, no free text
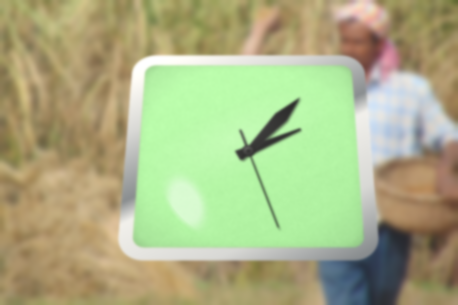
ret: **2:06:27**
